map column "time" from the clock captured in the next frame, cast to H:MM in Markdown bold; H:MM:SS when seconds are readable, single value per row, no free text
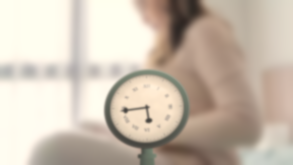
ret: **5:44**
